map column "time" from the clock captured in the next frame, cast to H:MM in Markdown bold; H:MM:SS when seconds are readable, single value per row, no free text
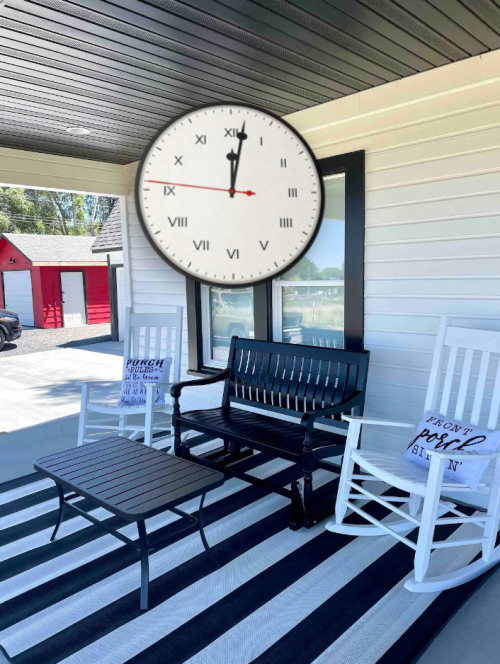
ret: **12:01:46**
